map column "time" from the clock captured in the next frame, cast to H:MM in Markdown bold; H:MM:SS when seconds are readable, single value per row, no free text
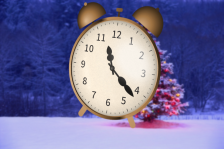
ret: **11:22**
